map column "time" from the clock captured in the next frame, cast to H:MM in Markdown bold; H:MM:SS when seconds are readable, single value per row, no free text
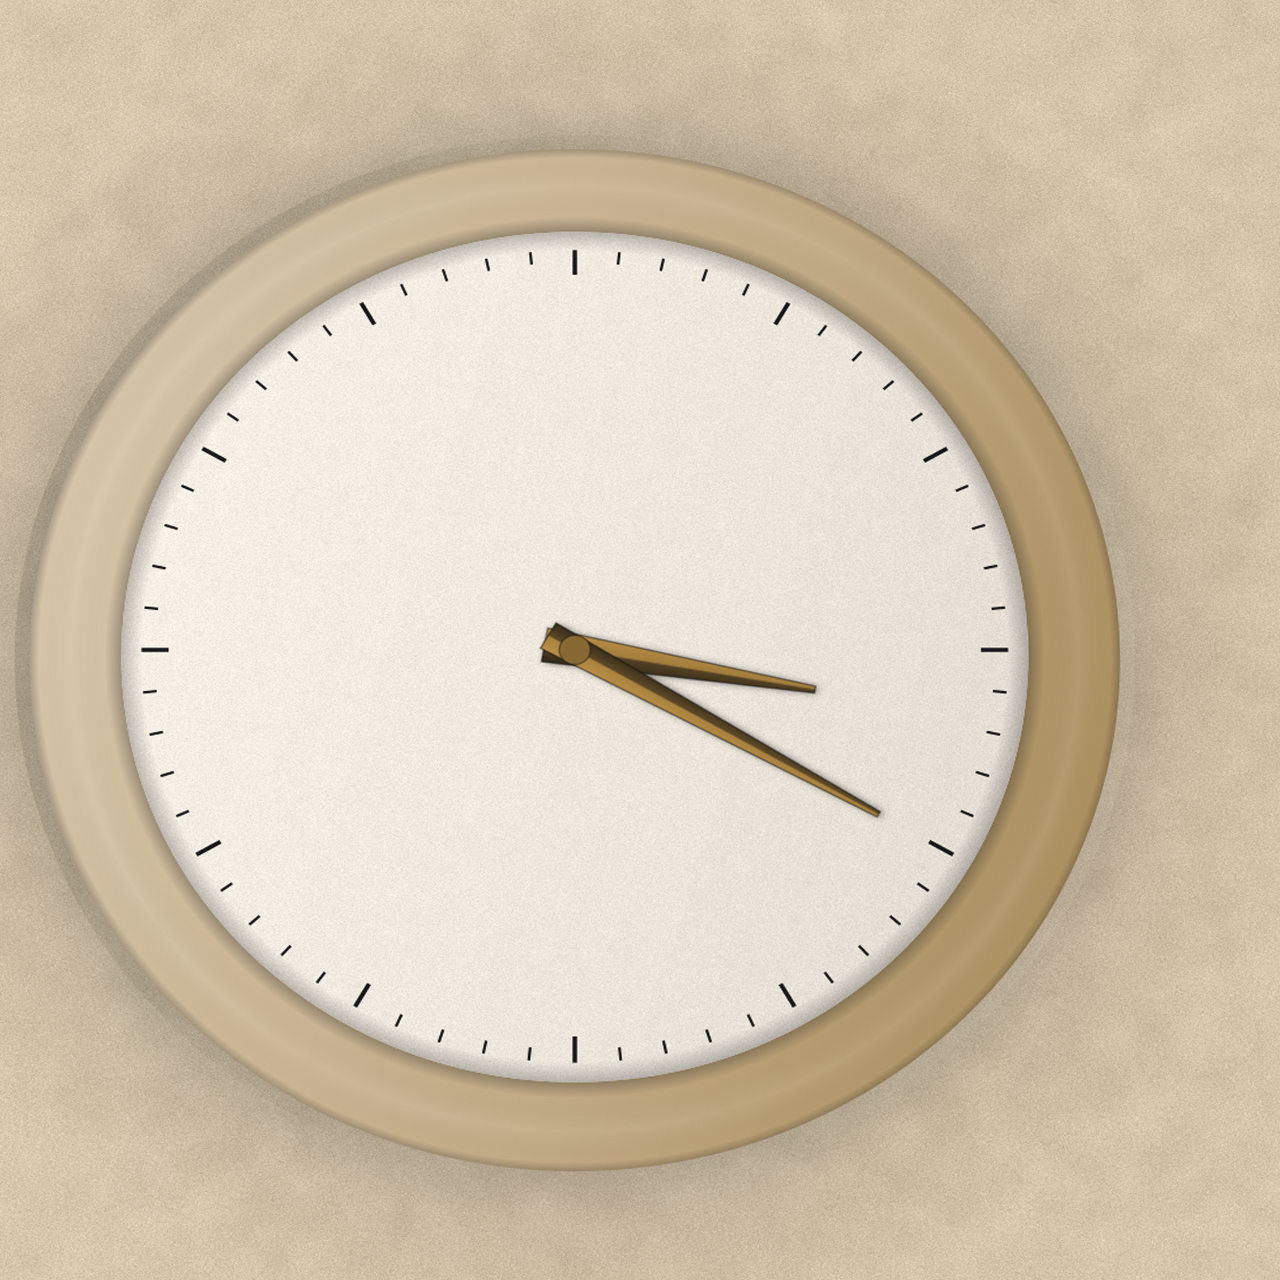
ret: **3:20**
